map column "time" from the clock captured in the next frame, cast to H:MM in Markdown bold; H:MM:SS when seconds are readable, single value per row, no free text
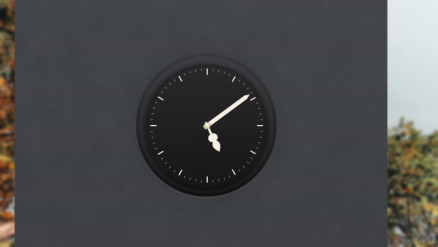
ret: **5:09**
